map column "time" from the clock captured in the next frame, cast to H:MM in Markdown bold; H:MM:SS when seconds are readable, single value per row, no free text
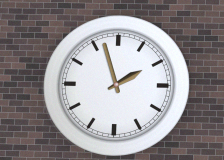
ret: **1:57**
